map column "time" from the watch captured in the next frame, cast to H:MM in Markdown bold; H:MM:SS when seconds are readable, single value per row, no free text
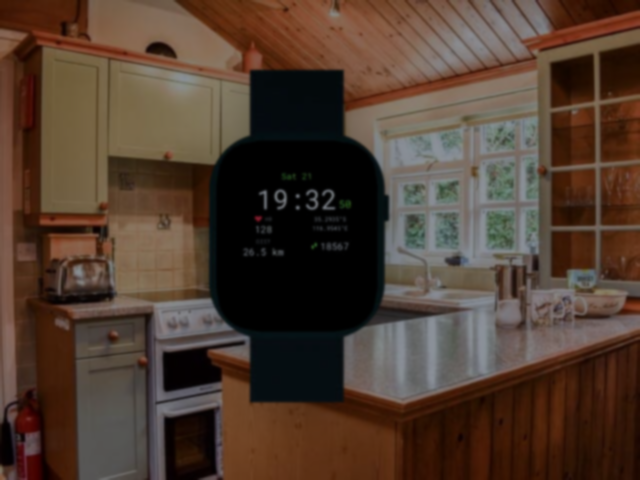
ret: **19:32**
